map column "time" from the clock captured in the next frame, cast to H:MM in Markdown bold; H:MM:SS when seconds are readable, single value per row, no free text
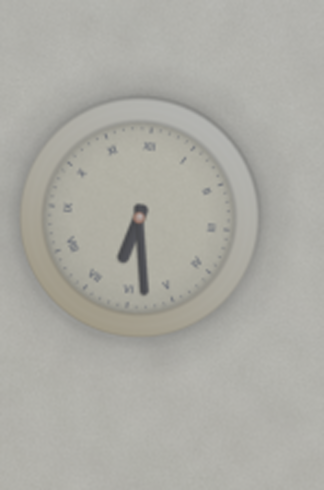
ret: **6:28**
